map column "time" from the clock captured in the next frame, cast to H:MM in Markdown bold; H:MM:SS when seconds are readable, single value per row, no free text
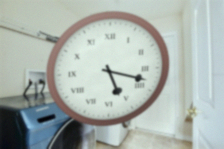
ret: **5:18**
